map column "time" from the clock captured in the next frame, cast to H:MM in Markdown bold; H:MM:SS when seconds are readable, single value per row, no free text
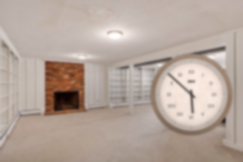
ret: **5:52**
